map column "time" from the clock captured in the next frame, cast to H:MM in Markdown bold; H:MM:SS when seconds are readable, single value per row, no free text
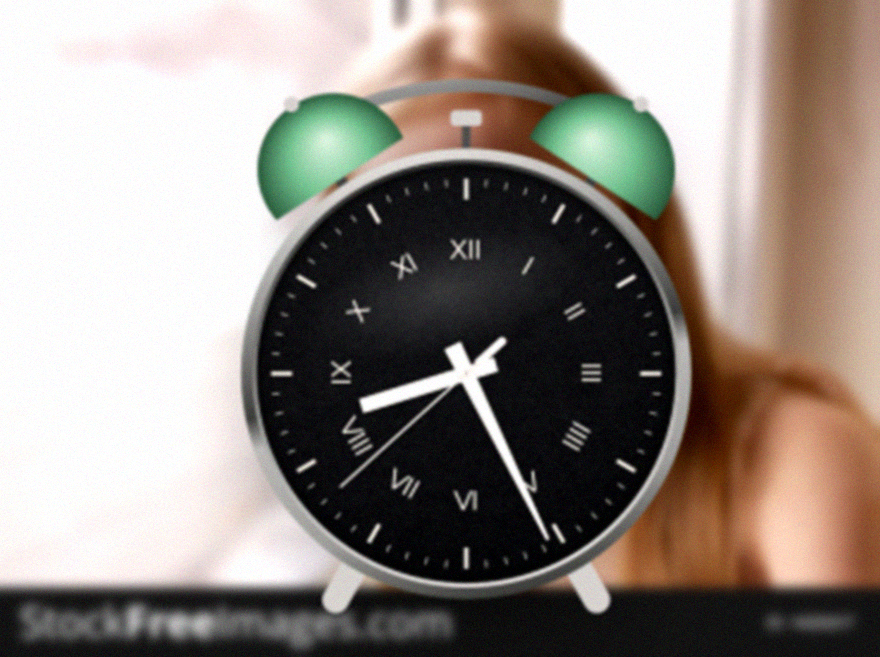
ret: **8:25:38**
